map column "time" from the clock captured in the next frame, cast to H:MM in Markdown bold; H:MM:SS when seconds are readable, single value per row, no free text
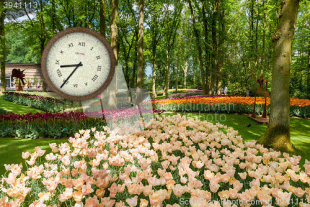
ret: **8:35**
